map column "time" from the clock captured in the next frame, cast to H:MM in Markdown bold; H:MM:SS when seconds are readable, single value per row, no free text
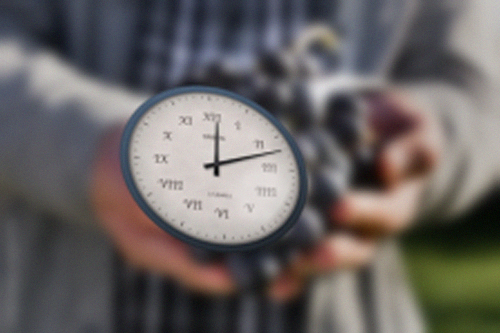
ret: **12:12**
